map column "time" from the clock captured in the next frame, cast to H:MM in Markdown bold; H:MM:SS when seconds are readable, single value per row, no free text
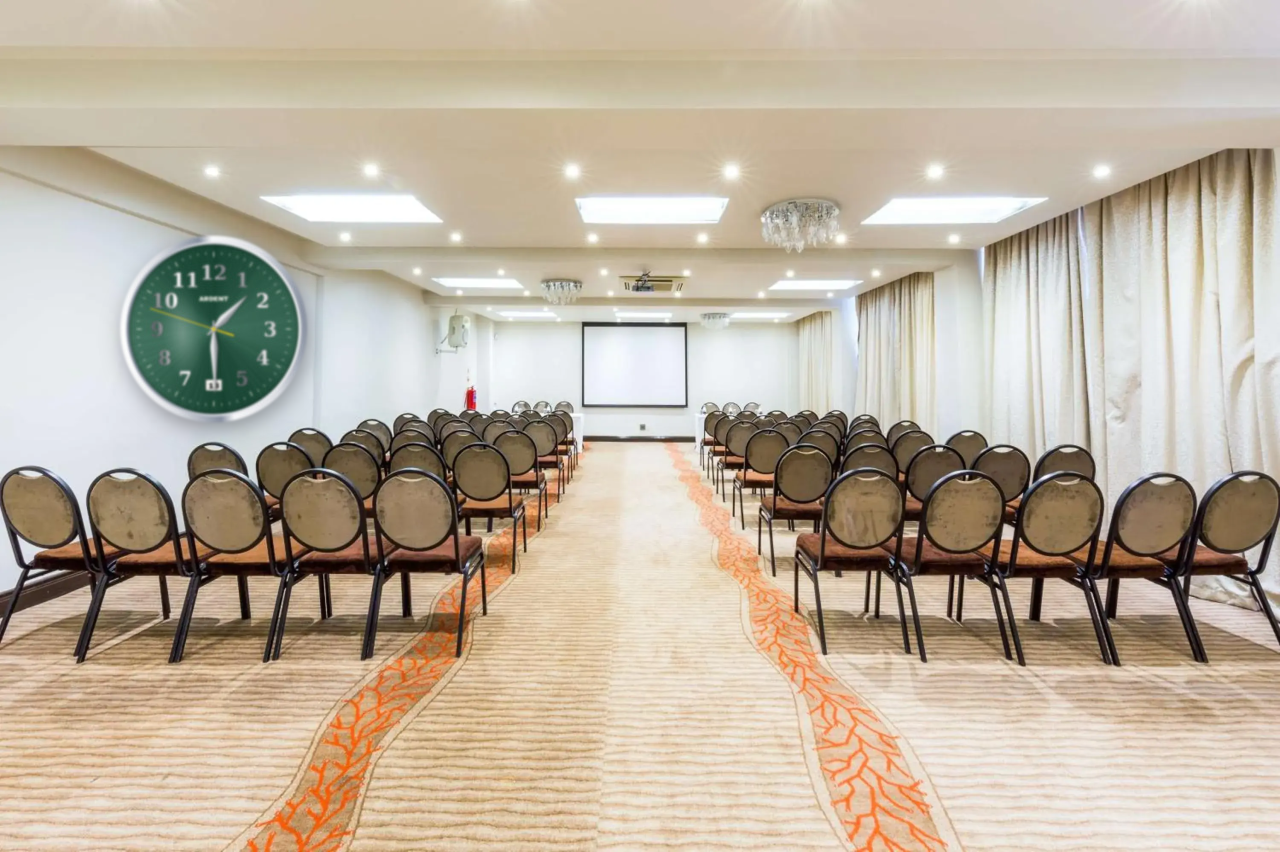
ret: **1:29:48**
